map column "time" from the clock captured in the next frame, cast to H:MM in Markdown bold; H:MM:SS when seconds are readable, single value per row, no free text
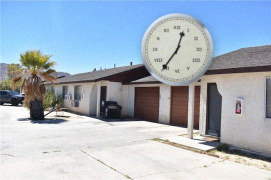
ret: **12:36**
